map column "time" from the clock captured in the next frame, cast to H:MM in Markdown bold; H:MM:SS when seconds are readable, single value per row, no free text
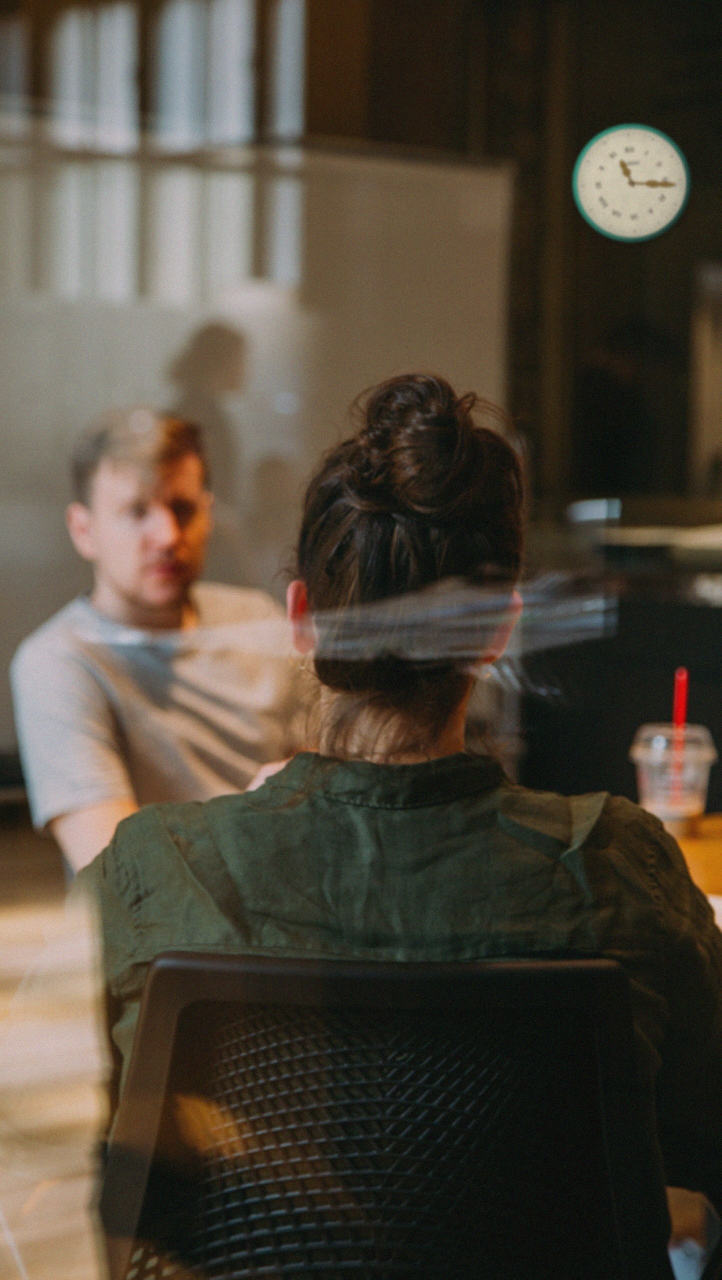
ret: **11:16**
